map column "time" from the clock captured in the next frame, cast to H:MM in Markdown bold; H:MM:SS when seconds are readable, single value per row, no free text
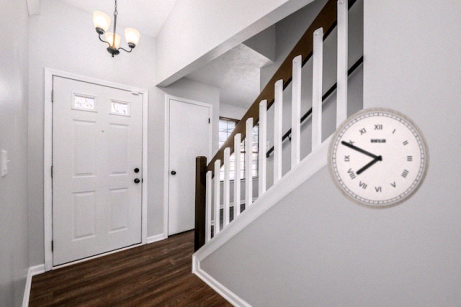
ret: **7:49**
